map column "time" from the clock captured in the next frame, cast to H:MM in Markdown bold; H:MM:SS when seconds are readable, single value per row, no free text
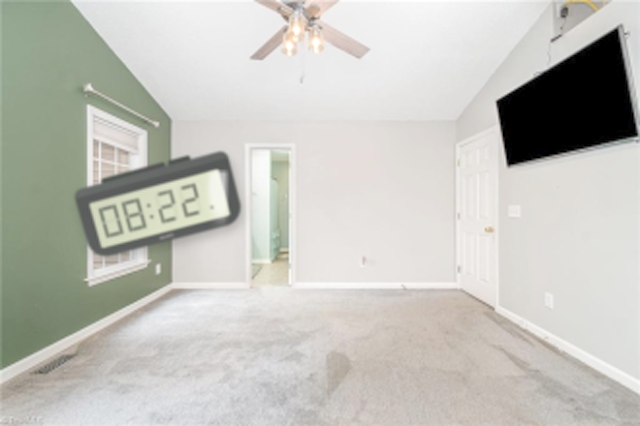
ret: **8:22**
